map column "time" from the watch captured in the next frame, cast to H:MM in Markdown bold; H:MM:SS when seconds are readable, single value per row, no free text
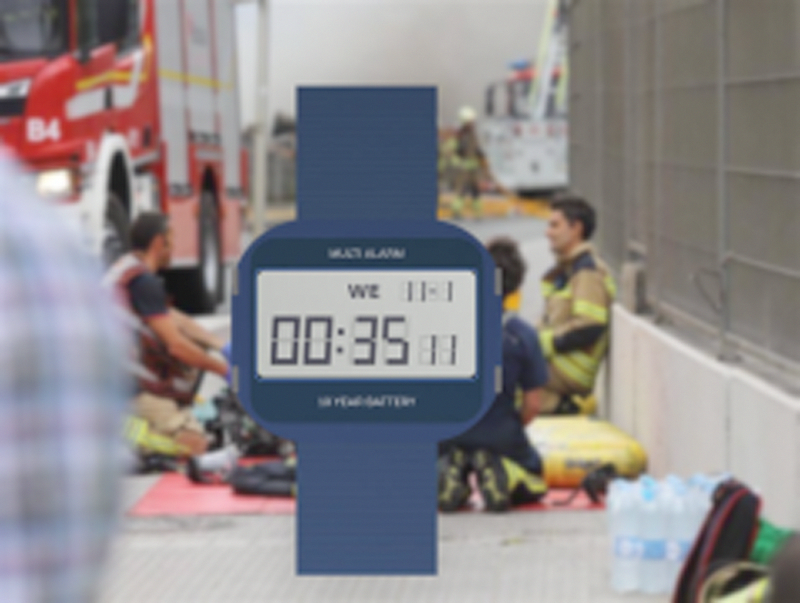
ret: **0:35:11**
